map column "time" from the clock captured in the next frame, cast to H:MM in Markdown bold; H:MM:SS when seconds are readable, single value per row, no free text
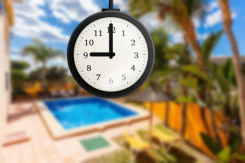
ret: **9:00**
